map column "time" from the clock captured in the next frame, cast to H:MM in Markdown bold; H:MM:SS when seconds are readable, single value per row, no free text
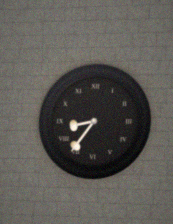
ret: **8:36**
